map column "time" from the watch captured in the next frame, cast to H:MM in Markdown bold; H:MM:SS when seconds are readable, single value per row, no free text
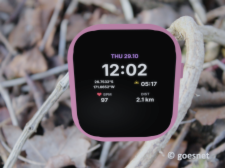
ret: **12:02**
